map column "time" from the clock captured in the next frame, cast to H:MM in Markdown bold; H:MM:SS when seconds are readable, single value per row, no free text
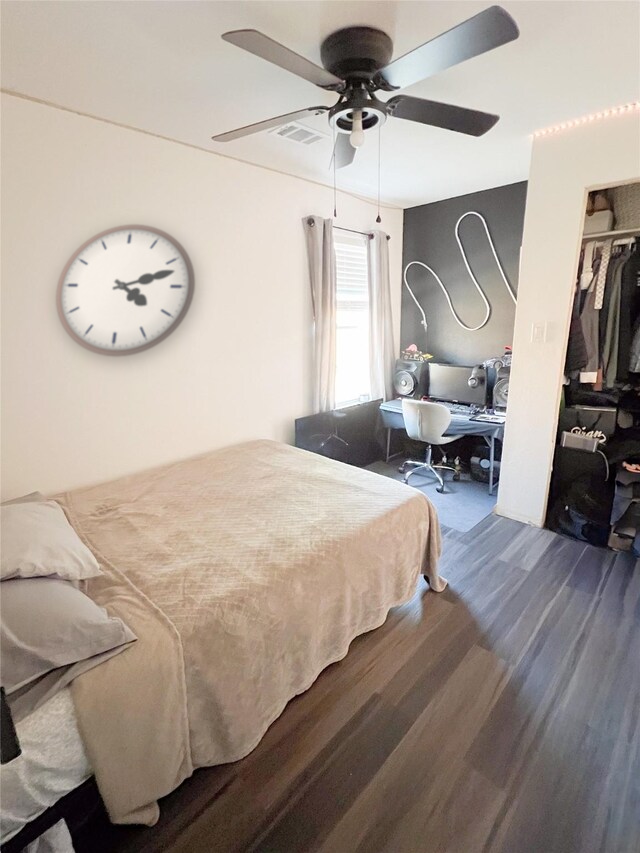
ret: **4:12**
